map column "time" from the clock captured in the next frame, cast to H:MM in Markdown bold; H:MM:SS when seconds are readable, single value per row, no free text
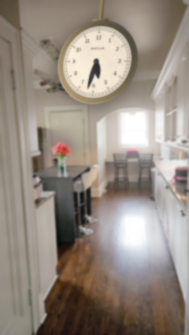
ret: **5:32**
